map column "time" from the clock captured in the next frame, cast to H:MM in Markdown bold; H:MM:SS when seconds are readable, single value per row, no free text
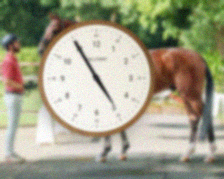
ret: **4:55**
